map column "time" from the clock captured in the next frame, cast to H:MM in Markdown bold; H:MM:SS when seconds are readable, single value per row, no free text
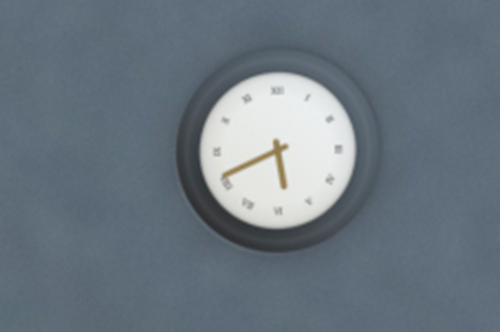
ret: **5:41**
